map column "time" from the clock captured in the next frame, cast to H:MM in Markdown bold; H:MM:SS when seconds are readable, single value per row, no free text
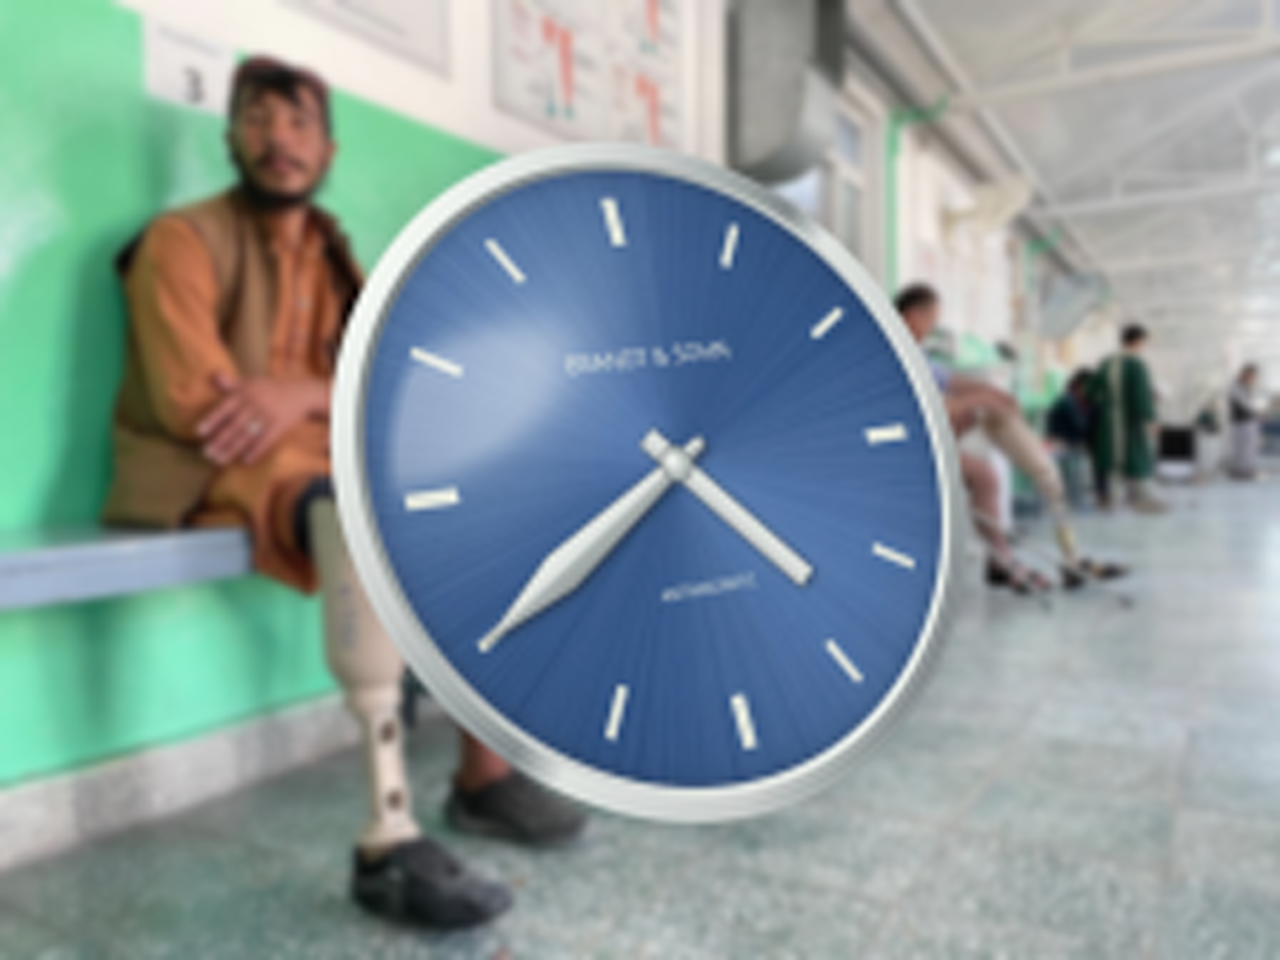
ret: **4:40**
